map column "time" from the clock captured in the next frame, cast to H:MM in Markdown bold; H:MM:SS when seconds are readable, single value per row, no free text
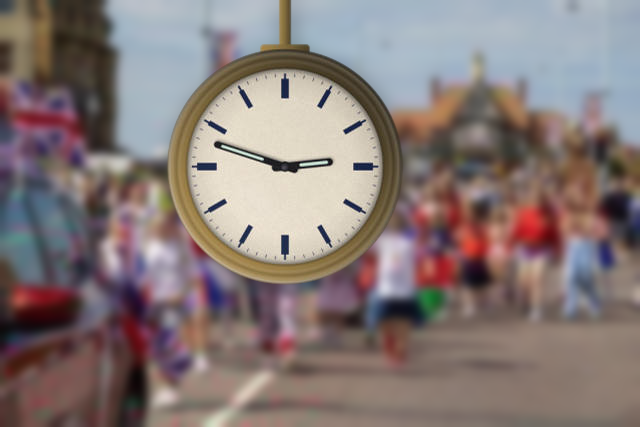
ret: **2:48**
